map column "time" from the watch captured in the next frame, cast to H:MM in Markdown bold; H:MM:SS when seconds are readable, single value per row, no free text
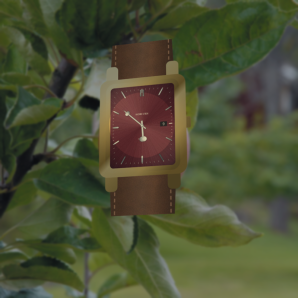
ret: **5:52**
